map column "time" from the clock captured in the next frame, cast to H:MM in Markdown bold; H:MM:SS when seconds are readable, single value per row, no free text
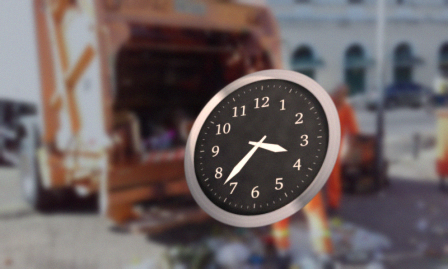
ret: **3:37**
